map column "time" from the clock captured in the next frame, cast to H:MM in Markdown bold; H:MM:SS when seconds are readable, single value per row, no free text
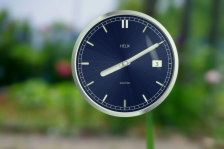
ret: **8:10**
